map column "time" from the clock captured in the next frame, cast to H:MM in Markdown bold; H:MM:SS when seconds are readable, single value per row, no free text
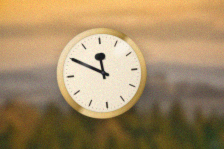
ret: **11:50**
